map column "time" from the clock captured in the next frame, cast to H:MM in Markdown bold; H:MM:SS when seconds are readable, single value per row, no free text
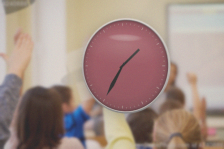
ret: **1:35**
